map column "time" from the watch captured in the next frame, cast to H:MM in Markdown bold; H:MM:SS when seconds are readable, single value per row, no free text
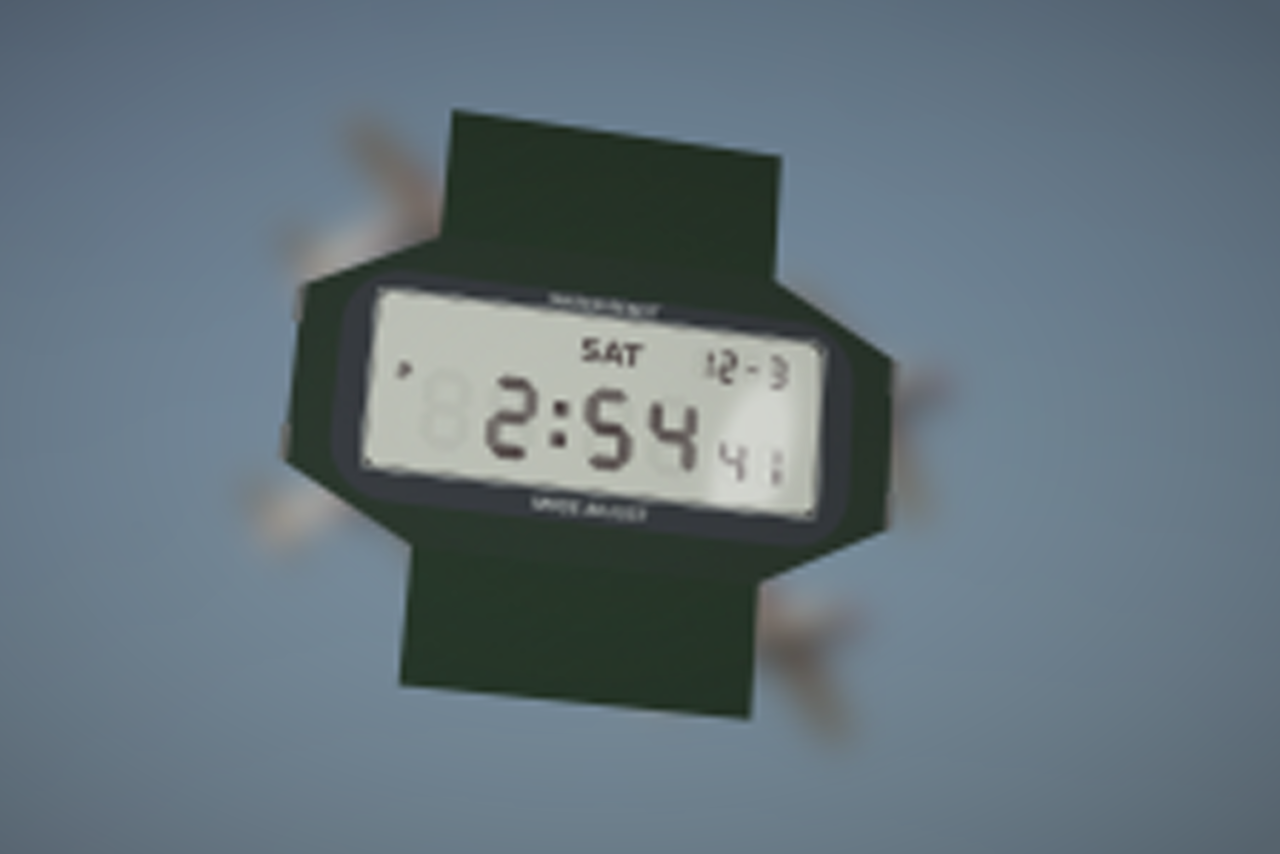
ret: **2:54:41**
